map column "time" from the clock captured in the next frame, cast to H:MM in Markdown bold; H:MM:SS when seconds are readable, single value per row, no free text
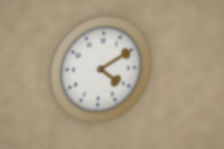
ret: **4:10**
